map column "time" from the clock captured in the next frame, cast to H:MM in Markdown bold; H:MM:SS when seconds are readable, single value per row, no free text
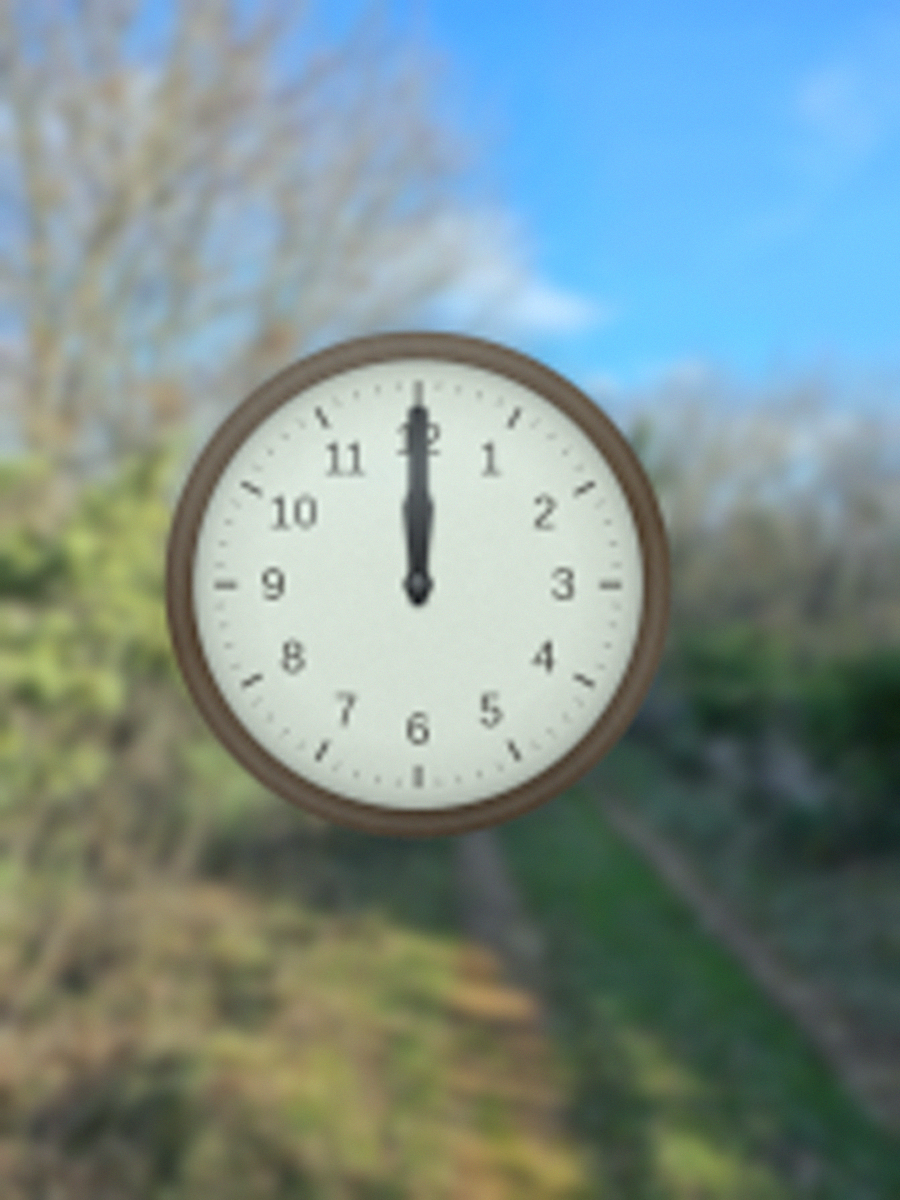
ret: **12:00**
